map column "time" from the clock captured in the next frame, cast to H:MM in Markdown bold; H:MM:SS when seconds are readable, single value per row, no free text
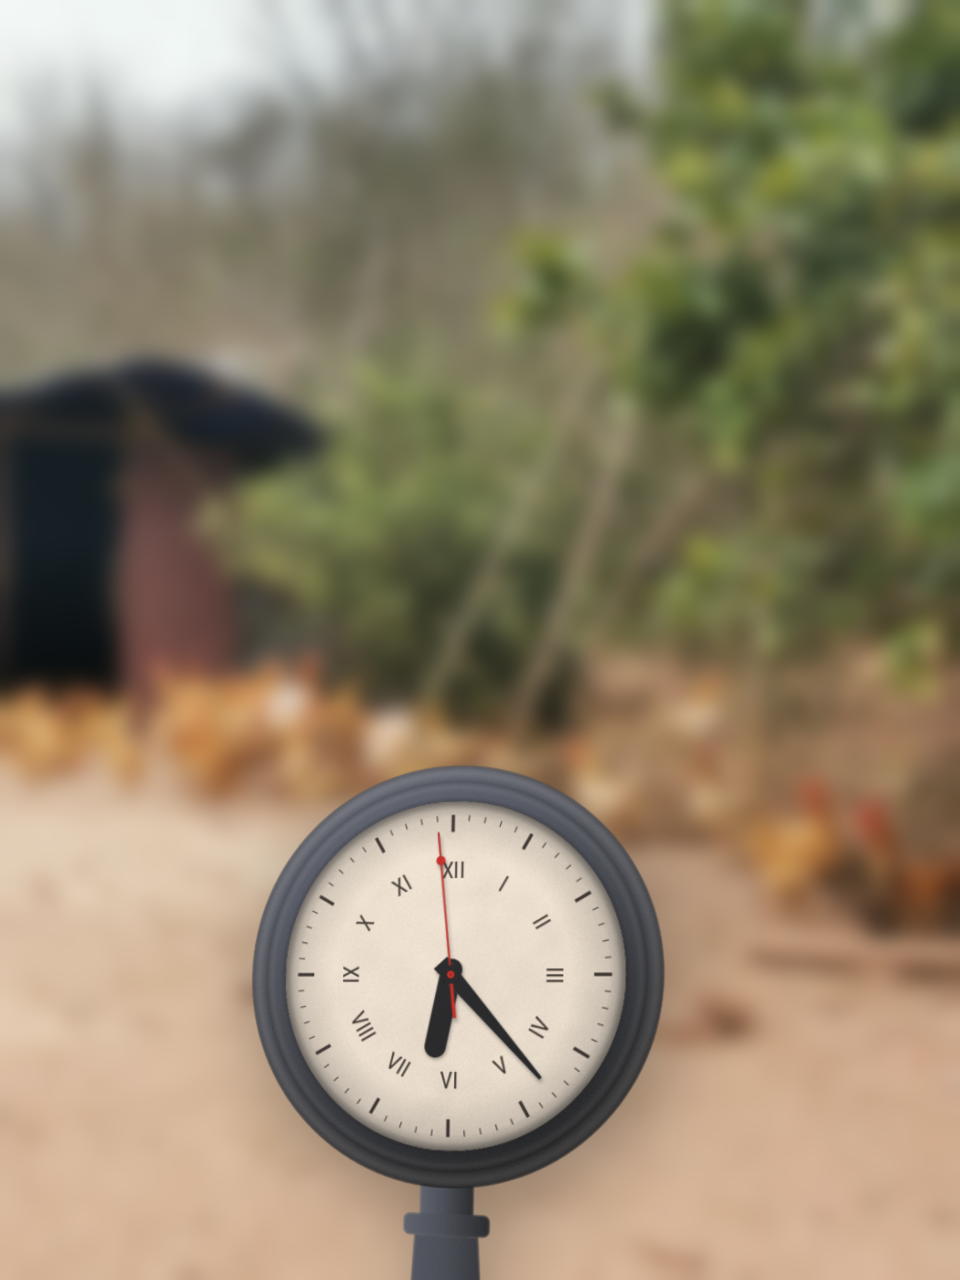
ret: **6:22:59**
